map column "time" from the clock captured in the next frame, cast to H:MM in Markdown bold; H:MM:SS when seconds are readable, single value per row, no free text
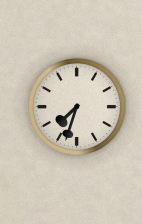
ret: **7:33**
